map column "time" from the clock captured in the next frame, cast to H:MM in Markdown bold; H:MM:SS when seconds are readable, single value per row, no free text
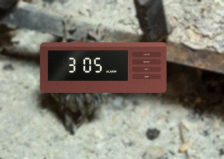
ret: **3:05**
